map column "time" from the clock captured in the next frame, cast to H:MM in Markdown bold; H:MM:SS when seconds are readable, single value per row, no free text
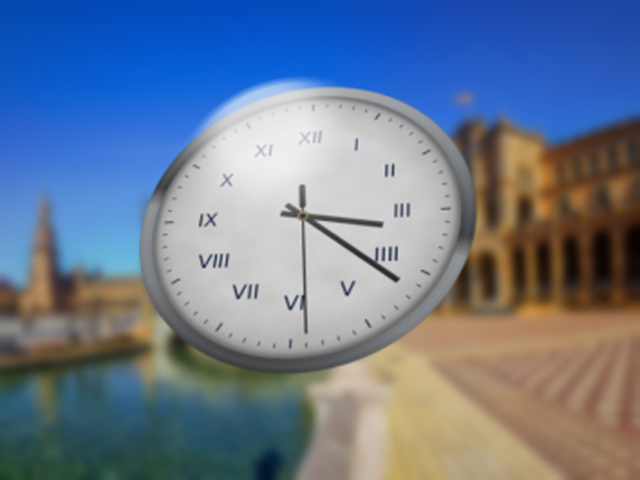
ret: **3:21:29**
